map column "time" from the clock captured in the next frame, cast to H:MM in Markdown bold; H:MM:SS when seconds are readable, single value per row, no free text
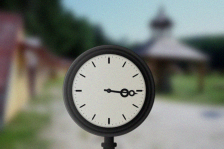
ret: **3:16**
